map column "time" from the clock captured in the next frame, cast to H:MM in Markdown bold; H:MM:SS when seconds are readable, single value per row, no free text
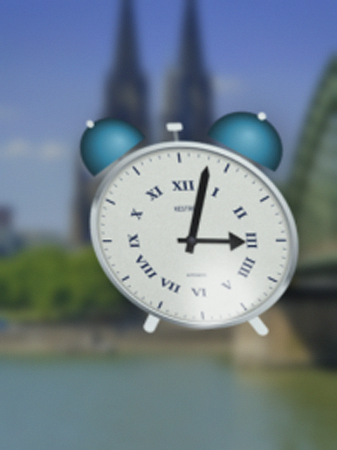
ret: **3:03**
